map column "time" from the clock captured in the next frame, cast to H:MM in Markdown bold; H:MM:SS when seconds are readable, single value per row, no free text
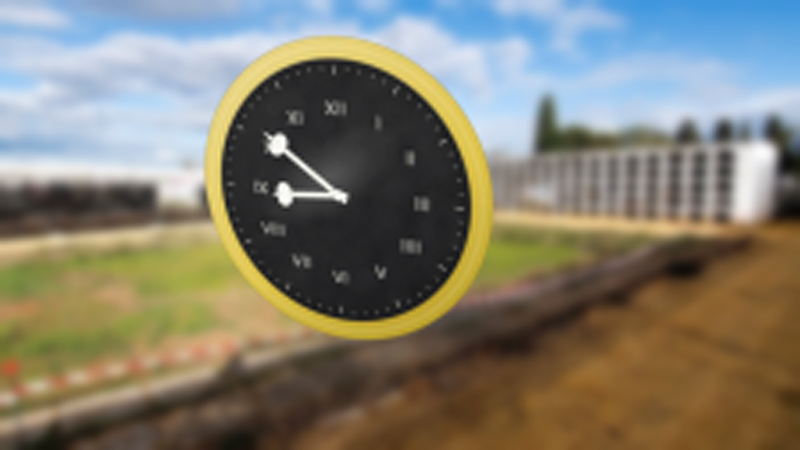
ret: **8:51**
